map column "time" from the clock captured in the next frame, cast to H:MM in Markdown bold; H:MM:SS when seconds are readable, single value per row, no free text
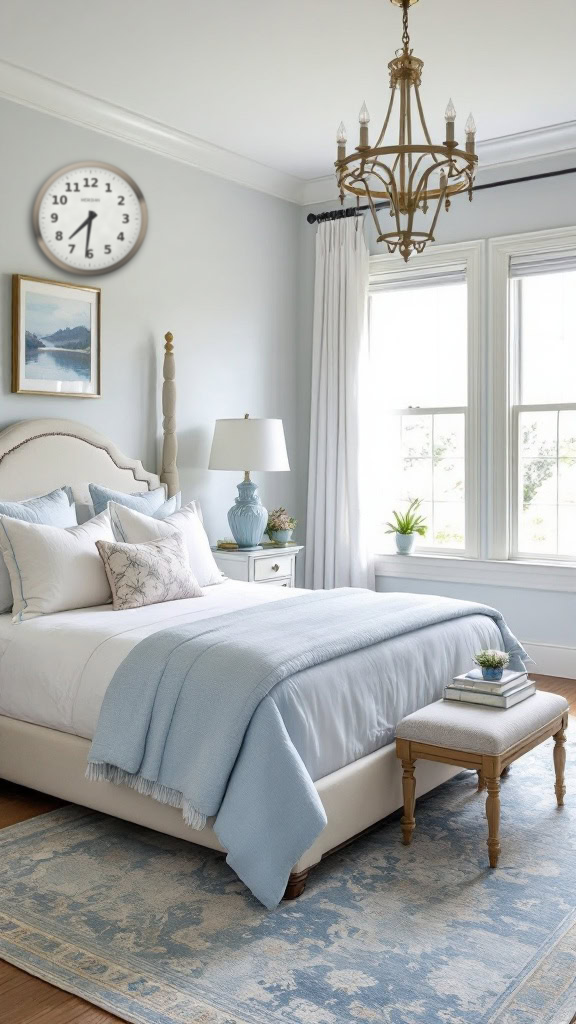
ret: **7:31**
